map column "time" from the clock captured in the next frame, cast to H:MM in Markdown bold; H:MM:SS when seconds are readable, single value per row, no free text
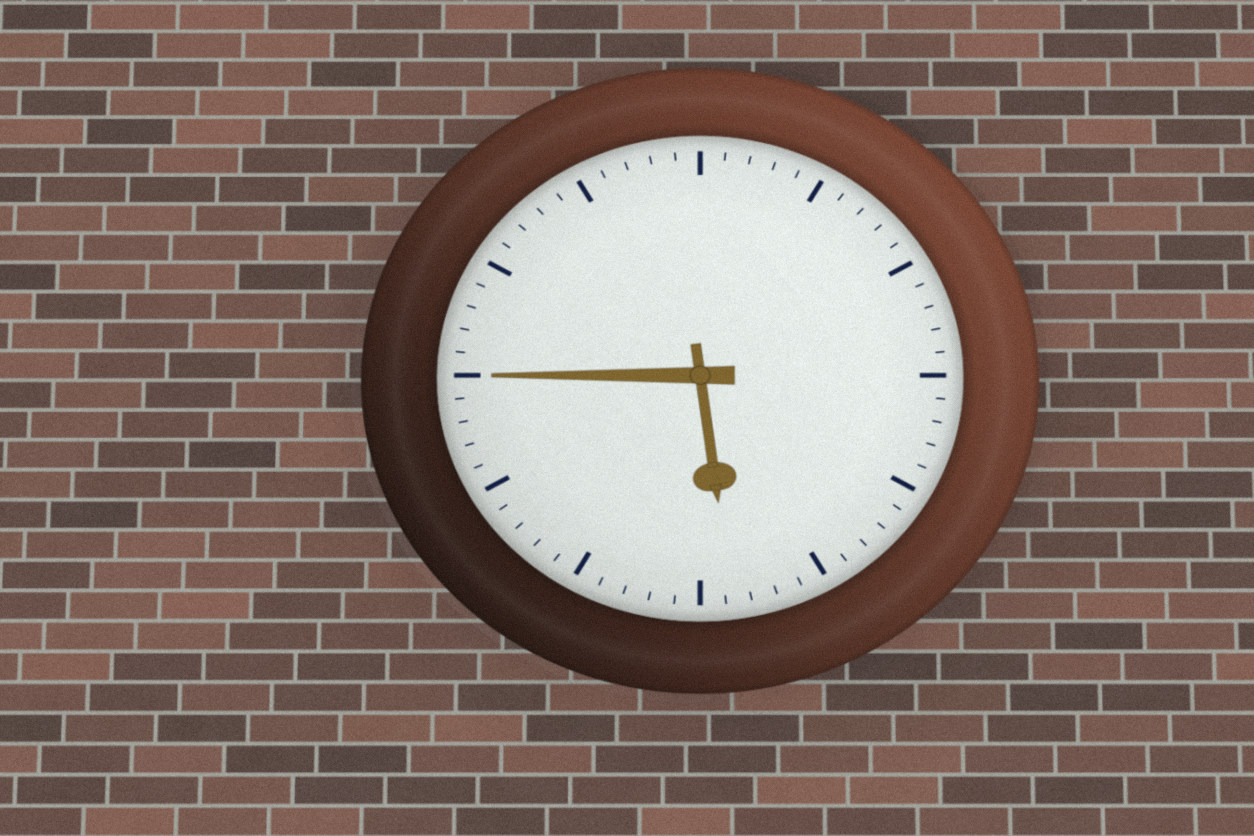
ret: **5:45**
